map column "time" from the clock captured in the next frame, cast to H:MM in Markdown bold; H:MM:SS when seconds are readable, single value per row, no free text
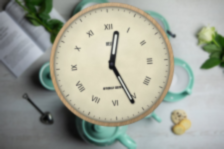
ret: **12:26**
